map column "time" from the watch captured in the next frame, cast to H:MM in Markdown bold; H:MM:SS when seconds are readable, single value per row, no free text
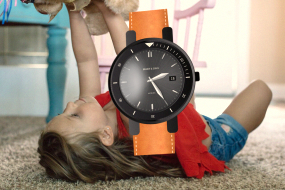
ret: **2:25**
